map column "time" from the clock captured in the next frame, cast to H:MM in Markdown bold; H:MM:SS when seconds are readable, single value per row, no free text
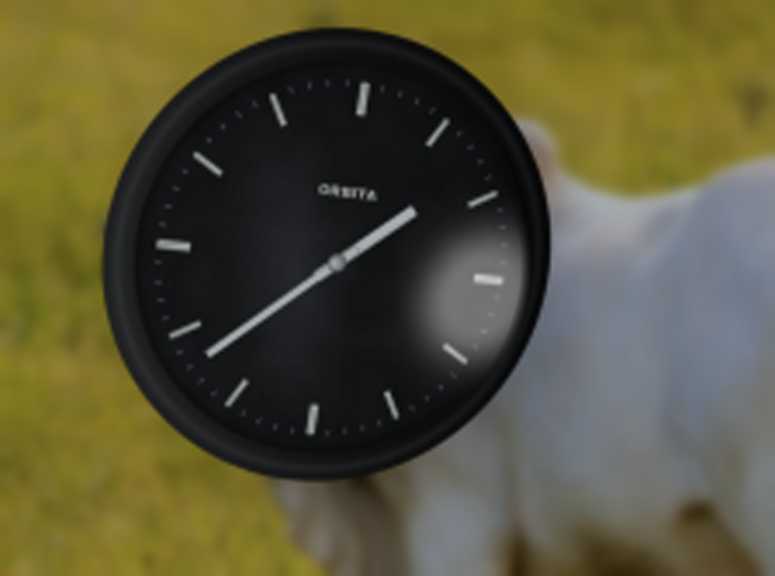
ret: **1:38**
